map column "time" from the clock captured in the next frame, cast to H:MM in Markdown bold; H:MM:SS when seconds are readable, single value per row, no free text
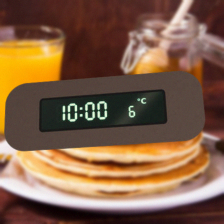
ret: **10:00**
